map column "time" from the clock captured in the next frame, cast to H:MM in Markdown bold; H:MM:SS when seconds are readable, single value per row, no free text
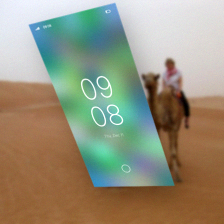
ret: **9:08**
